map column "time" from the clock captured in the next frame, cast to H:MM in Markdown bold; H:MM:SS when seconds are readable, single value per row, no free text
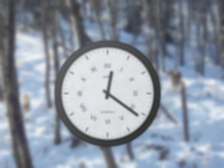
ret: **12:21**
